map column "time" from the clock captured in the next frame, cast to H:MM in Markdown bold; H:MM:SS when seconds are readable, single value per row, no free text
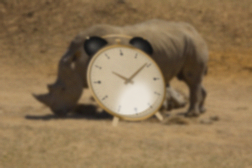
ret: **10:09**
